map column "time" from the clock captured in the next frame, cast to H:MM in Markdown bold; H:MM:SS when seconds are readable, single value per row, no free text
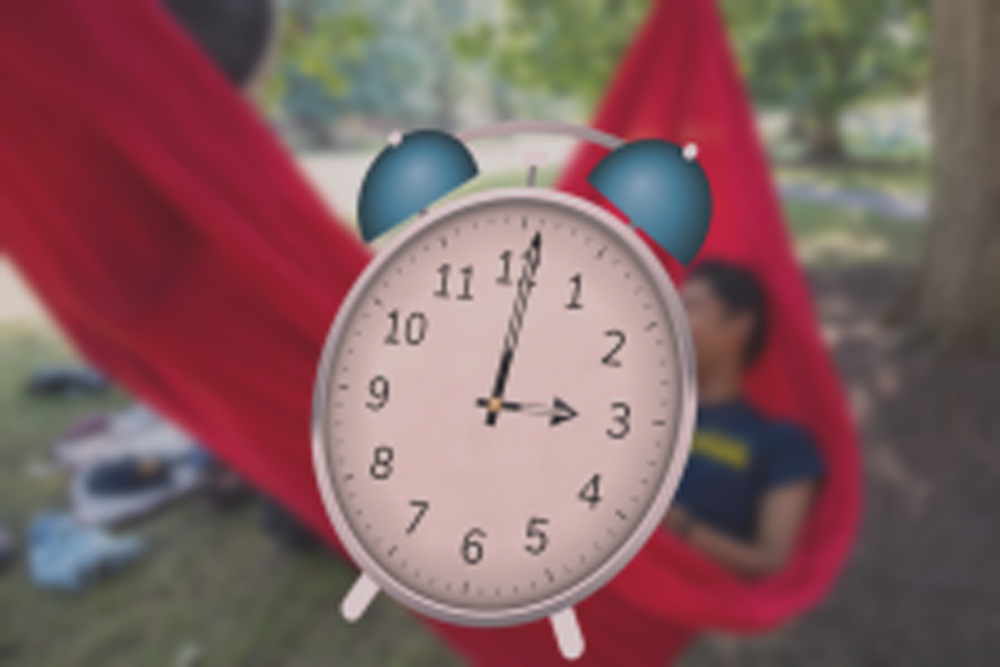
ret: **3:01**
